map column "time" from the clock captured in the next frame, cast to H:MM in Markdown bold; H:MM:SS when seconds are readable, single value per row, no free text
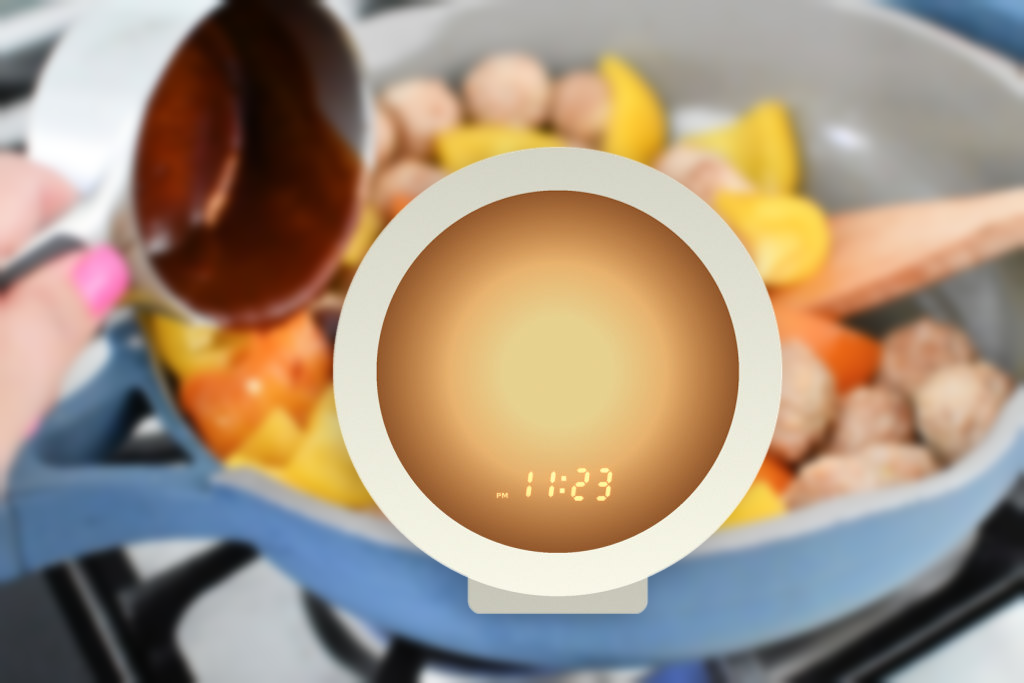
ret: **11:23**
